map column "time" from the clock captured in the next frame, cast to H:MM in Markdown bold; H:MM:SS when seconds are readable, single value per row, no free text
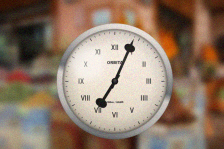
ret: **7:04**
